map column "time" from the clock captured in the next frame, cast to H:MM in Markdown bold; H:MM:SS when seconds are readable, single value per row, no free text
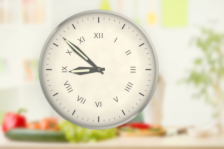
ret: **8:52**
